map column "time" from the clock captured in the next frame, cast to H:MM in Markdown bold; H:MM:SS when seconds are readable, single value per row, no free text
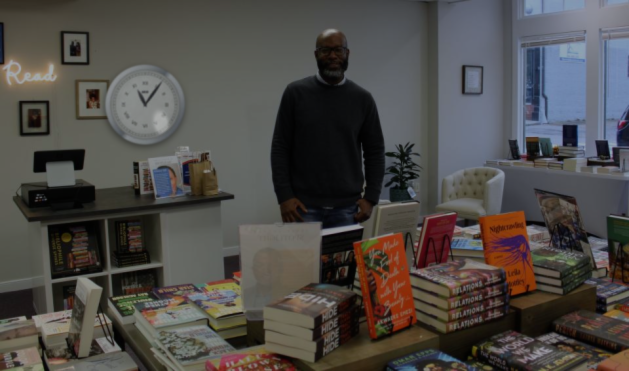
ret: **11:06**
